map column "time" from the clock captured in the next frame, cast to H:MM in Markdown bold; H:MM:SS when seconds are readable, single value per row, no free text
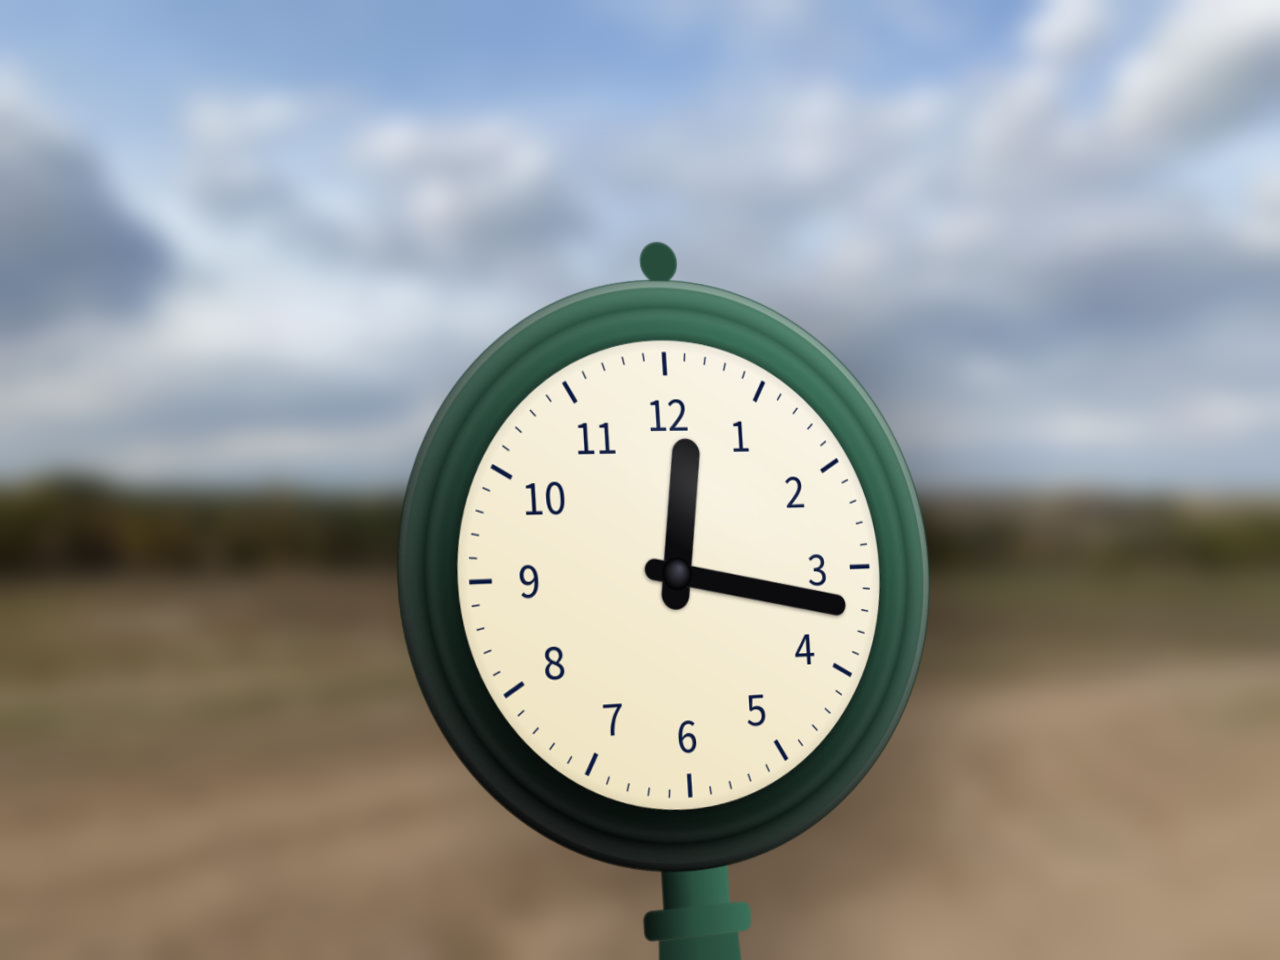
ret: **12:17**
